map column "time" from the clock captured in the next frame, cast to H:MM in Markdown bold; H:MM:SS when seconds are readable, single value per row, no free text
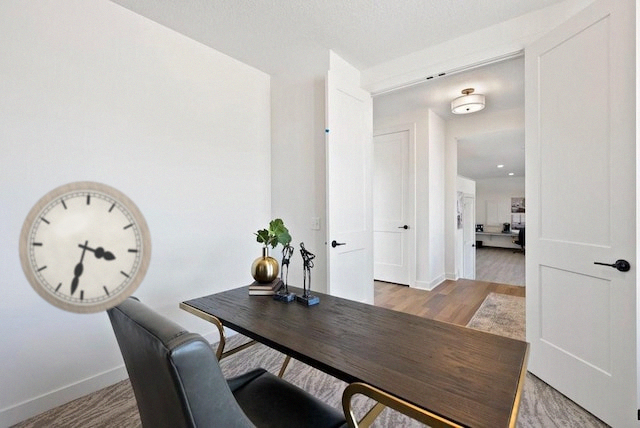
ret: **3:32**
